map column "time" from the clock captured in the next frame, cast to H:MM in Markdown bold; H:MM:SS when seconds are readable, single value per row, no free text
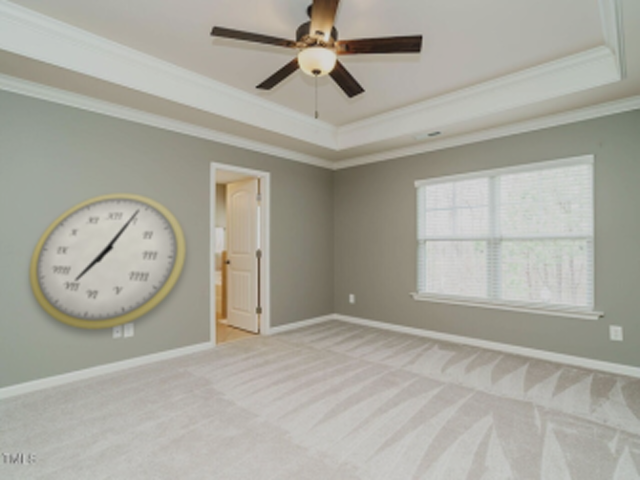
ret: **7:04**
